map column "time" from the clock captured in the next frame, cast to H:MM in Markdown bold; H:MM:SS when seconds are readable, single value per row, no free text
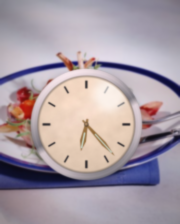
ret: **6:23**
